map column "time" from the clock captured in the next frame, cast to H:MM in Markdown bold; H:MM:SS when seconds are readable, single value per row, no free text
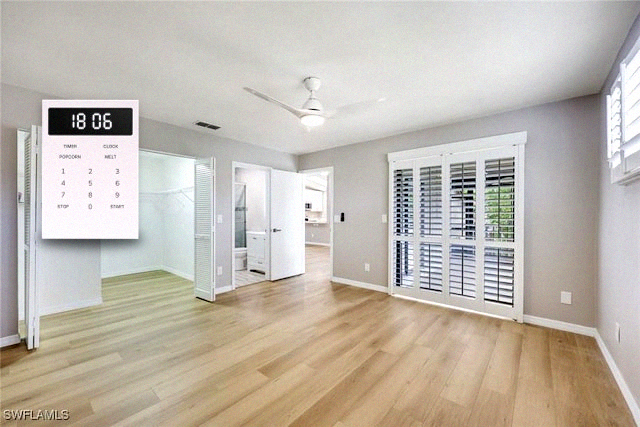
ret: **18:06**
